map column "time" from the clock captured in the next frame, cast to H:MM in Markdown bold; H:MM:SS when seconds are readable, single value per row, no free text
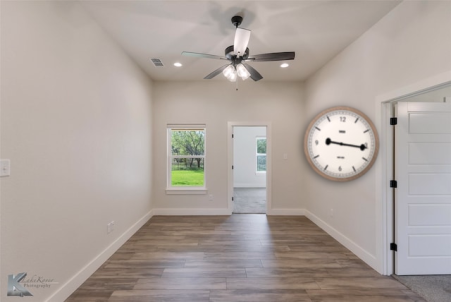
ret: **9:16**
